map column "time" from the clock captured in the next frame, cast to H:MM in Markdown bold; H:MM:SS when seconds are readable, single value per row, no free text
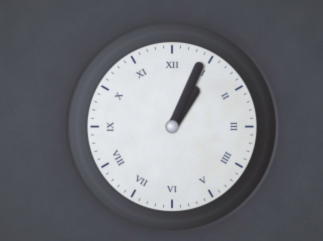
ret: **1:04**
